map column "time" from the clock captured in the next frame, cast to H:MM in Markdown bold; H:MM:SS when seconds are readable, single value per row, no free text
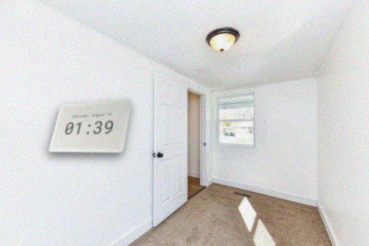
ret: **1:39**
